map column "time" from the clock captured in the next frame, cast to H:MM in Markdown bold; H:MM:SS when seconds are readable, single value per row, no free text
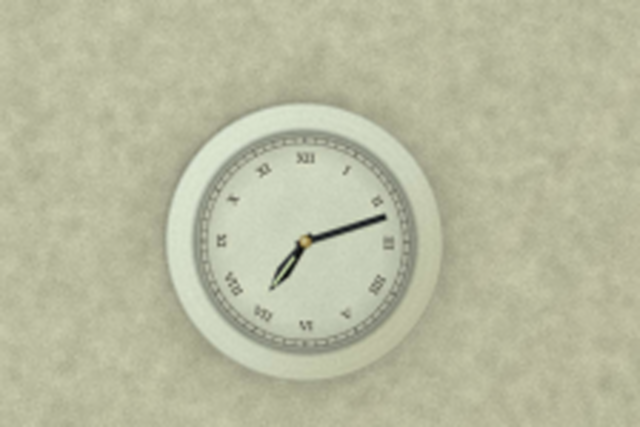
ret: **7:12**
